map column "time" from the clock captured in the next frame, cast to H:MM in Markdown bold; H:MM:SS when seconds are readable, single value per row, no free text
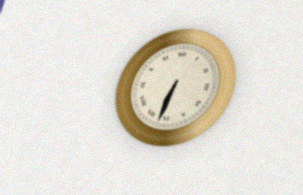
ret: **6:32**
